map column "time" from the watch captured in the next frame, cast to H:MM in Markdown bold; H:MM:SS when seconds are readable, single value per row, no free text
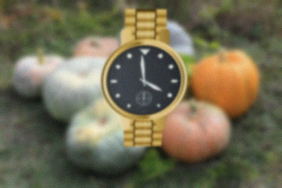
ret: **3:59**
